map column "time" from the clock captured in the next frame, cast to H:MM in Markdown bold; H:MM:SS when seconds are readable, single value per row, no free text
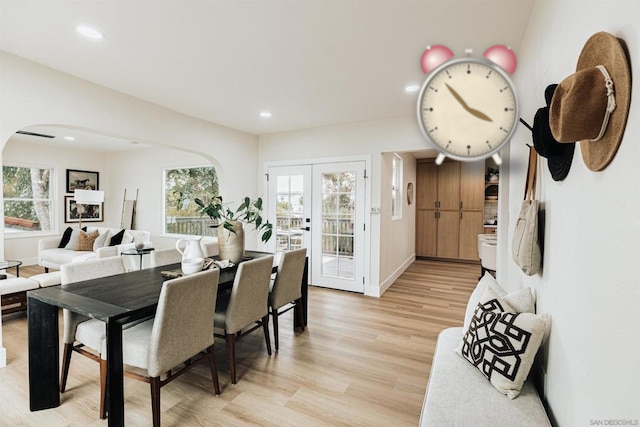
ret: **3:53**
